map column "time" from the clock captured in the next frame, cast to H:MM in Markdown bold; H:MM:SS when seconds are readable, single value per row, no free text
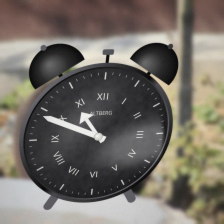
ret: **10:49**
